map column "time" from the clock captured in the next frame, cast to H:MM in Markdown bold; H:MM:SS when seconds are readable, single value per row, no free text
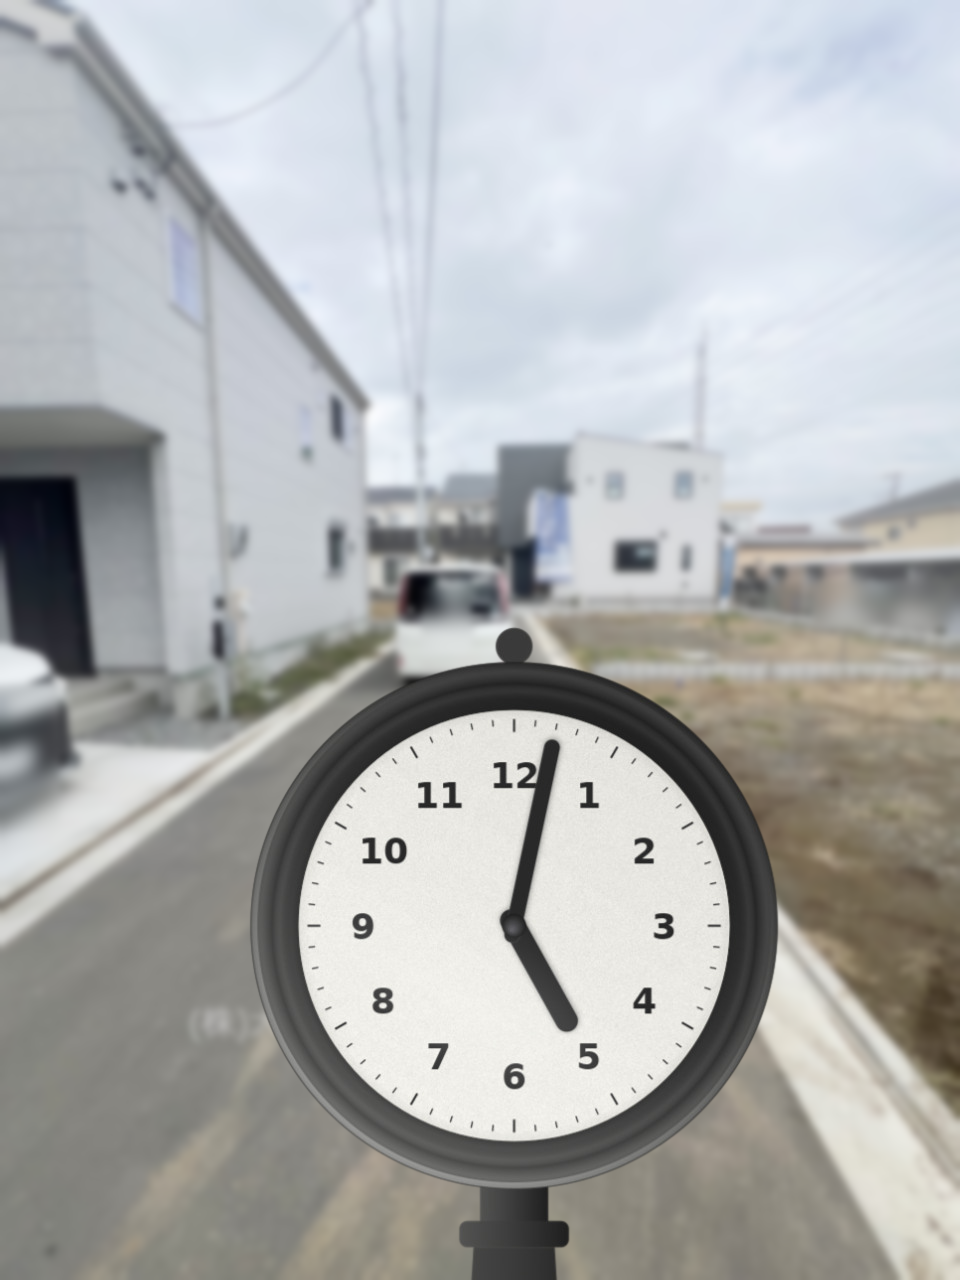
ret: **5:02**
